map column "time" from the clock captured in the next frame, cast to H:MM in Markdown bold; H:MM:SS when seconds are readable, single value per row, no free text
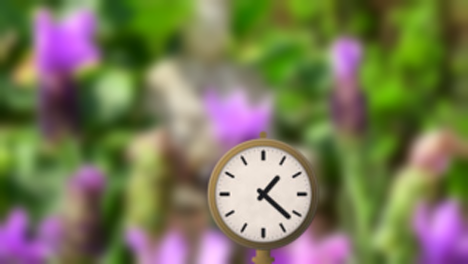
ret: **1:22**
